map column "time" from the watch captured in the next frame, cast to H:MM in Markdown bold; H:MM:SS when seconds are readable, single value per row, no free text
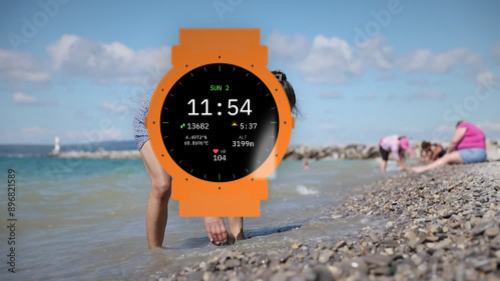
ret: **11:54**
